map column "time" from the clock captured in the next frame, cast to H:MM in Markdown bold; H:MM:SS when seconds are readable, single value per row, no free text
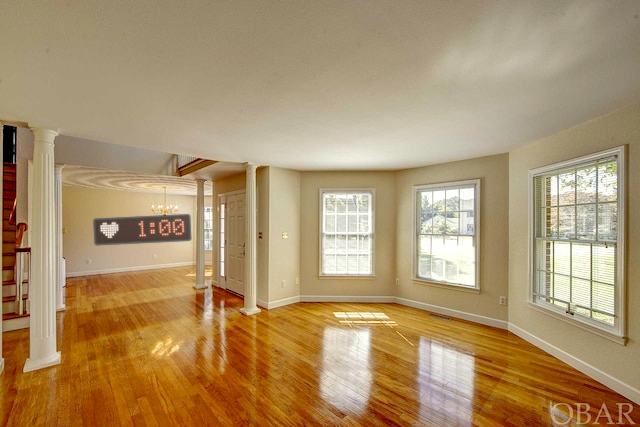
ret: **1:00**
